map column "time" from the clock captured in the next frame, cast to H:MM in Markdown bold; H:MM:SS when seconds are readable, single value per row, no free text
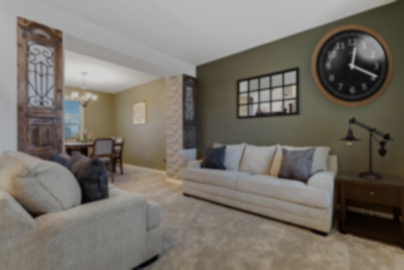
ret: **12:19**
